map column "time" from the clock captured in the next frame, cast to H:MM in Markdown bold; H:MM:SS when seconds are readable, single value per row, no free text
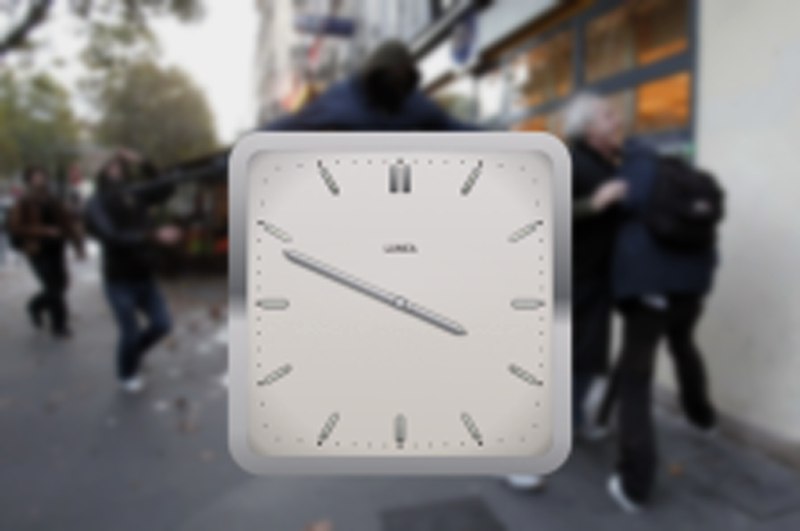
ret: **3:49**
